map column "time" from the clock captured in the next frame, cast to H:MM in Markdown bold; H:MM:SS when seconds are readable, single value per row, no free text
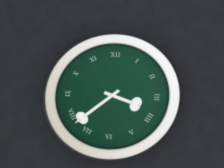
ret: **3:38**
